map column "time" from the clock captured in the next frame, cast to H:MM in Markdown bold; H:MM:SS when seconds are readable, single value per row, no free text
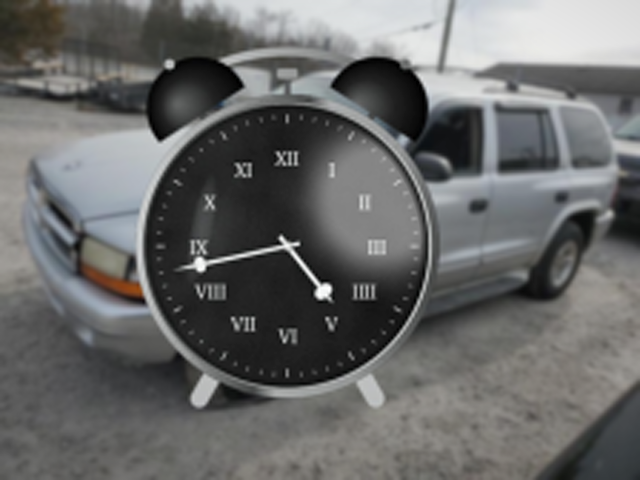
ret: **4:43**
